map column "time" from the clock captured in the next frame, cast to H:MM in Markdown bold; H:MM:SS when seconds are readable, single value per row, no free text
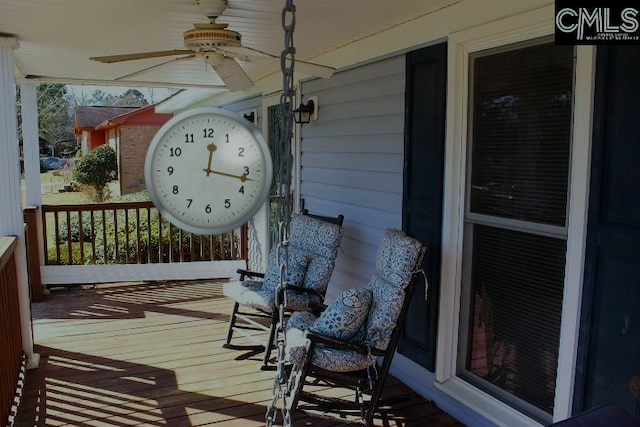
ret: **12:17**
